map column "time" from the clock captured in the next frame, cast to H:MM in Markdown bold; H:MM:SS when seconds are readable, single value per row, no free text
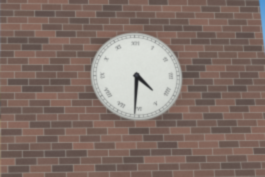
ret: **4:31**
